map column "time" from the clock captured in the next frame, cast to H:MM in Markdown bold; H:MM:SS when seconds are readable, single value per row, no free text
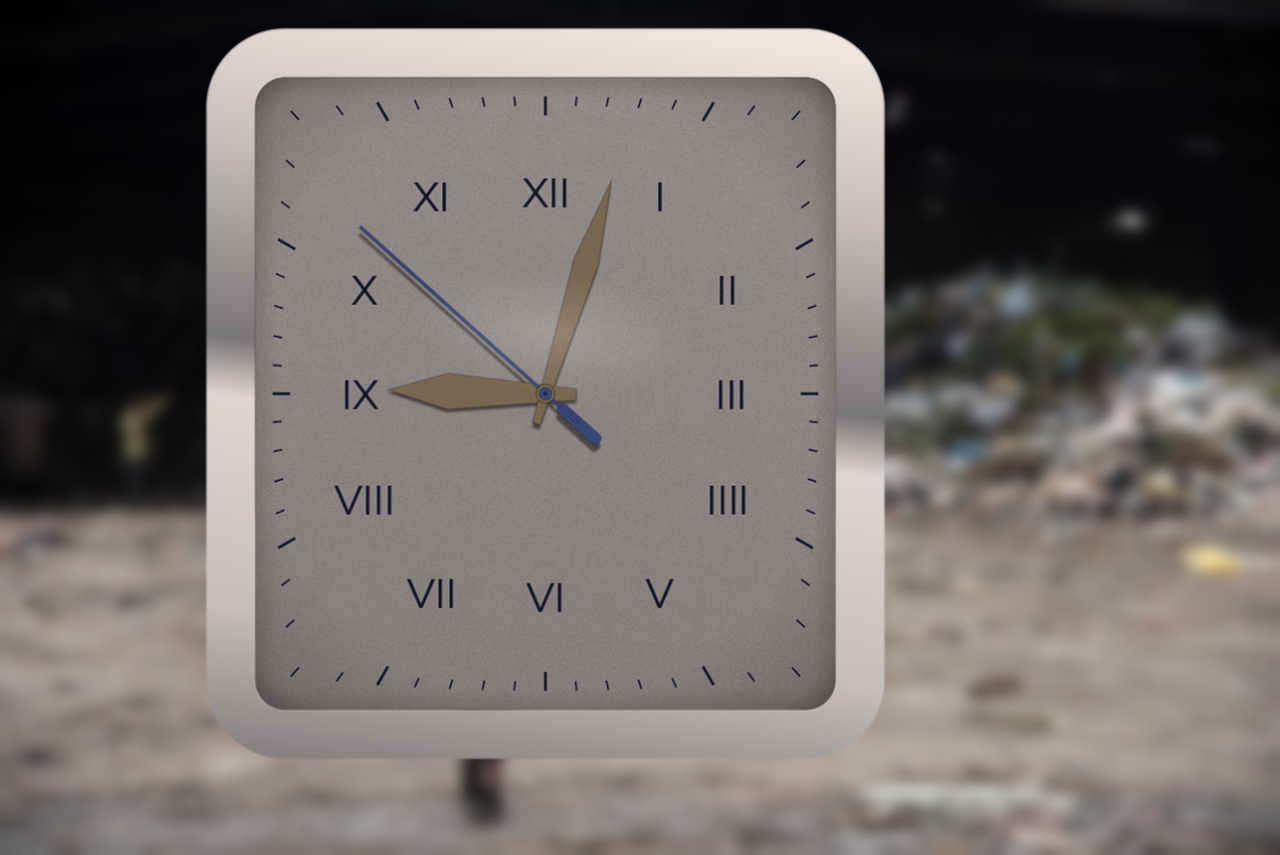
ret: **9:02:52**
